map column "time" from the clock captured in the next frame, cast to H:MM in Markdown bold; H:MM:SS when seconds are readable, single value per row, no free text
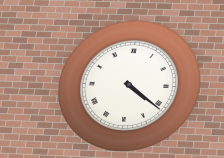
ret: **4:21**
